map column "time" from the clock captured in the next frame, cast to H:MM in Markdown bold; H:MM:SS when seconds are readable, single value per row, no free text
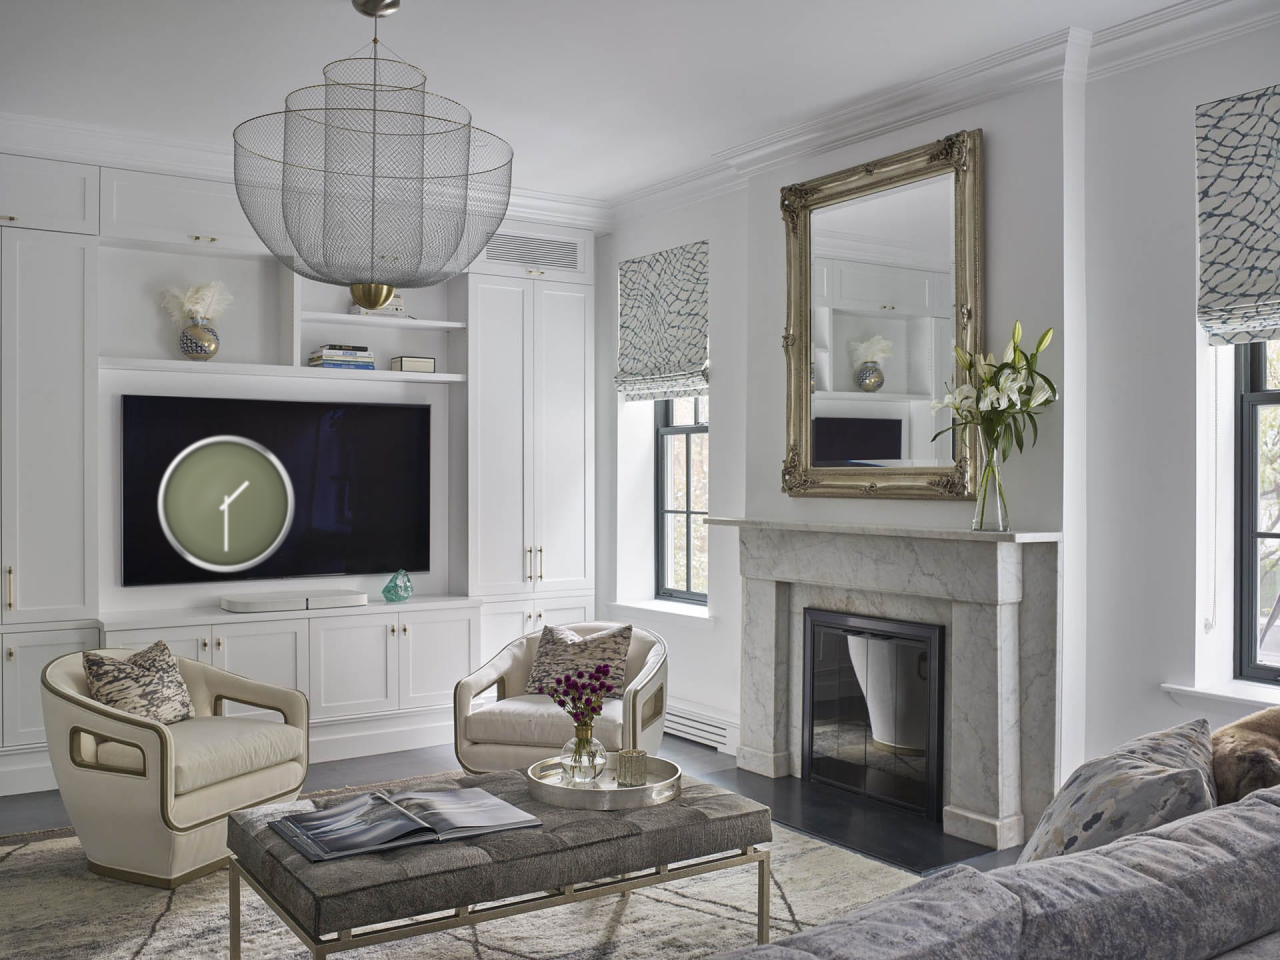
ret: **1:30**
